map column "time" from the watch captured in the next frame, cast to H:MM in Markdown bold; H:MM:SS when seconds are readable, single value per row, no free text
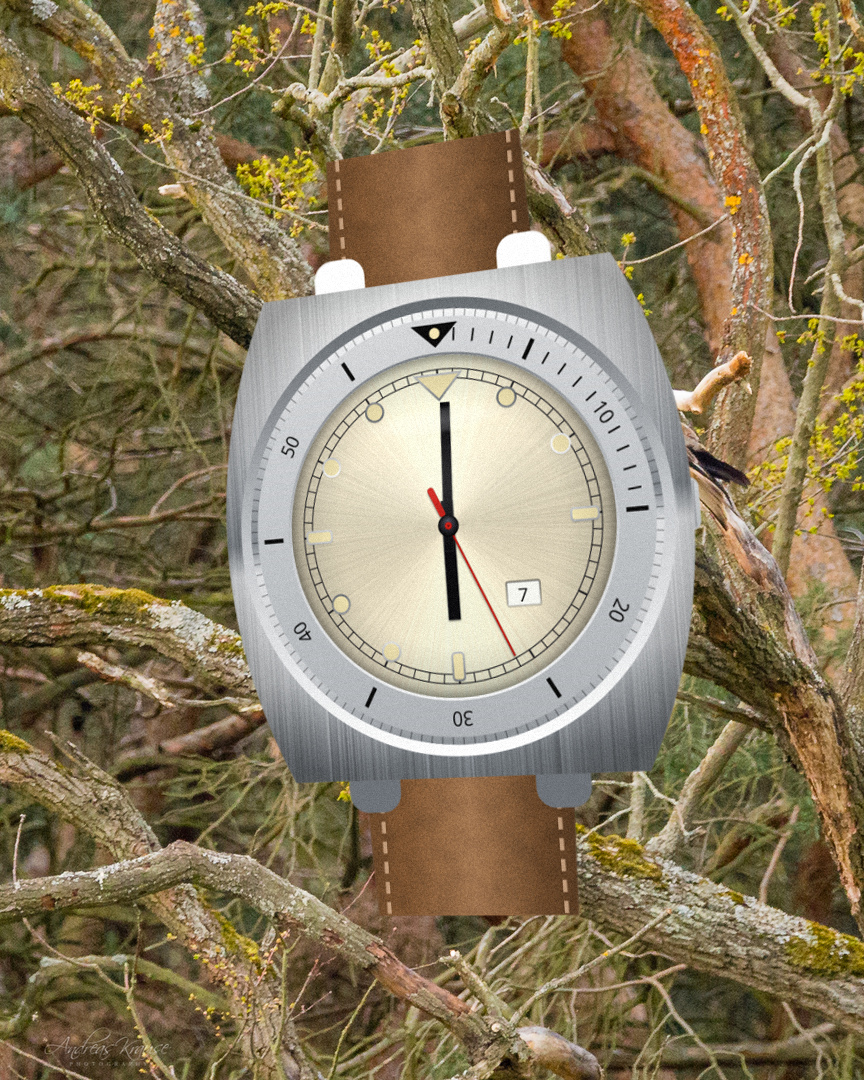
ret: **6:00:26**
